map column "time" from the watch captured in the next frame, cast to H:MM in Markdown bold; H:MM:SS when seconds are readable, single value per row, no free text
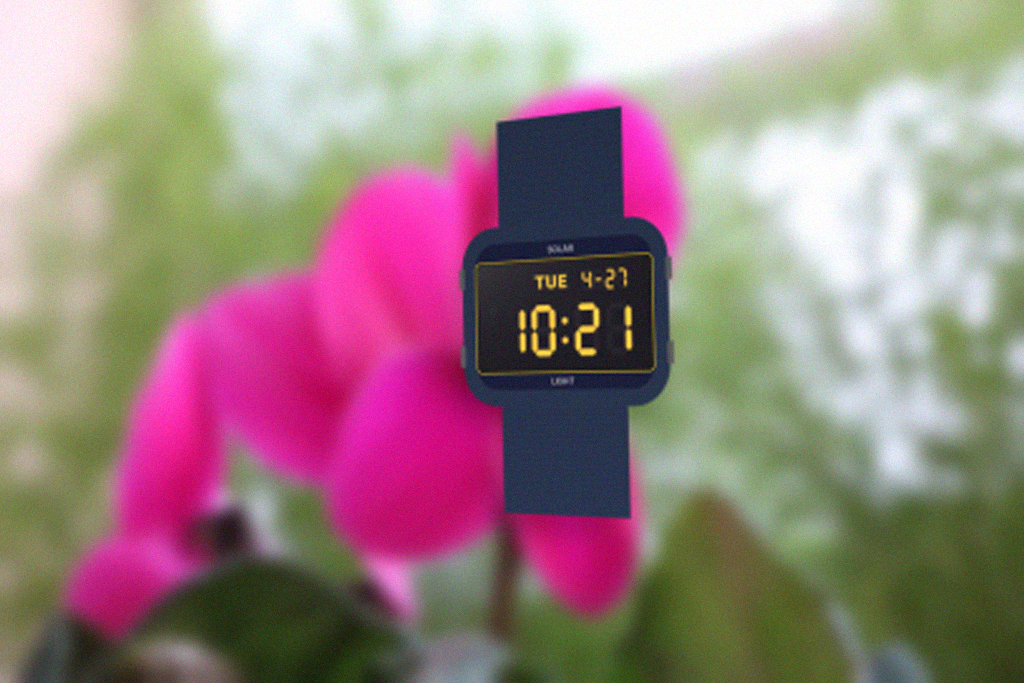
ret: **10:21**
